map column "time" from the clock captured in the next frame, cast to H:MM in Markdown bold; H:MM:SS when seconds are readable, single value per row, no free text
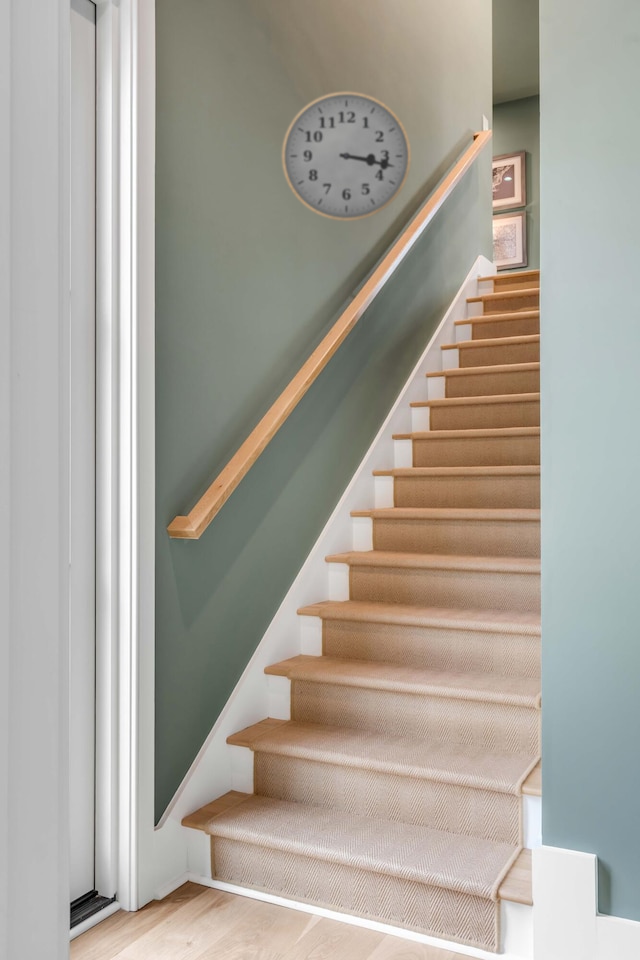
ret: **3:17**
